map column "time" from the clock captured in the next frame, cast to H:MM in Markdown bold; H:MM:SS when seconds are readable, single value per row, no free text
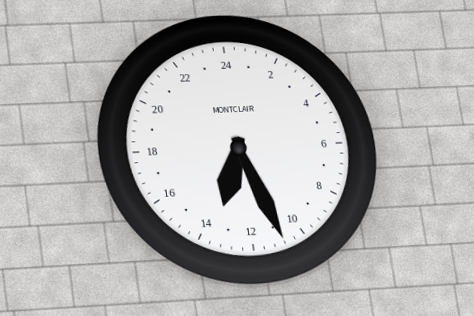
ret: **13:27**
